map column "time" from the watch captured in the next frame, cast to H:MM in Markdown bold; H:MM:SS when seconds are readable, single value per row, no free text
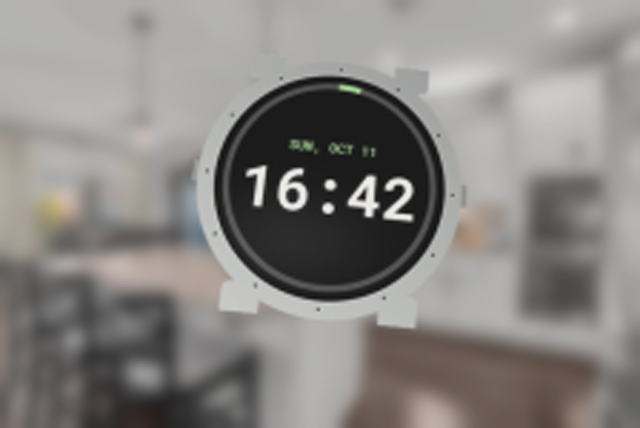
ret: **16:42**
